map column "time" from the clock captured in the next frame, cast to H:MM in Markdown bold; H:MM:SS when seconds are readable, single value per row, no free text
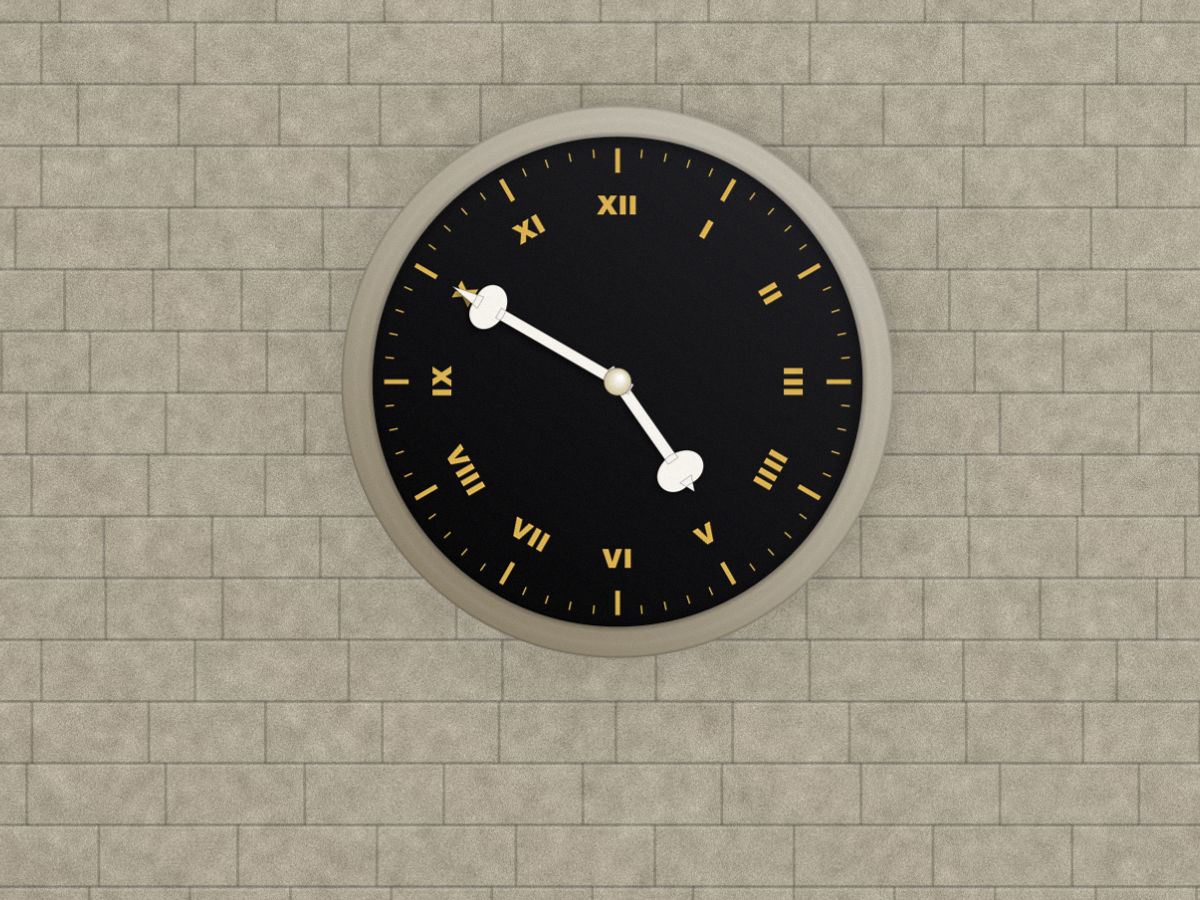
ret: **4:50**
